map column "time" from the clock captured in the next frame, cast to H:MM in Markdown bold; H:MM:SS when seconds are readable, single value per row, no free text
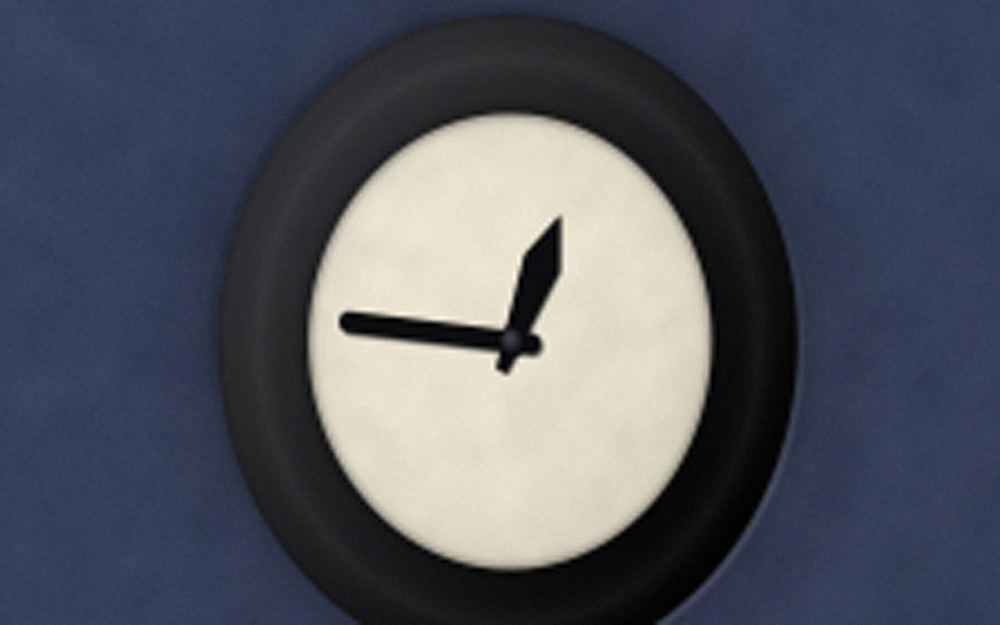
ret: **12:46**
